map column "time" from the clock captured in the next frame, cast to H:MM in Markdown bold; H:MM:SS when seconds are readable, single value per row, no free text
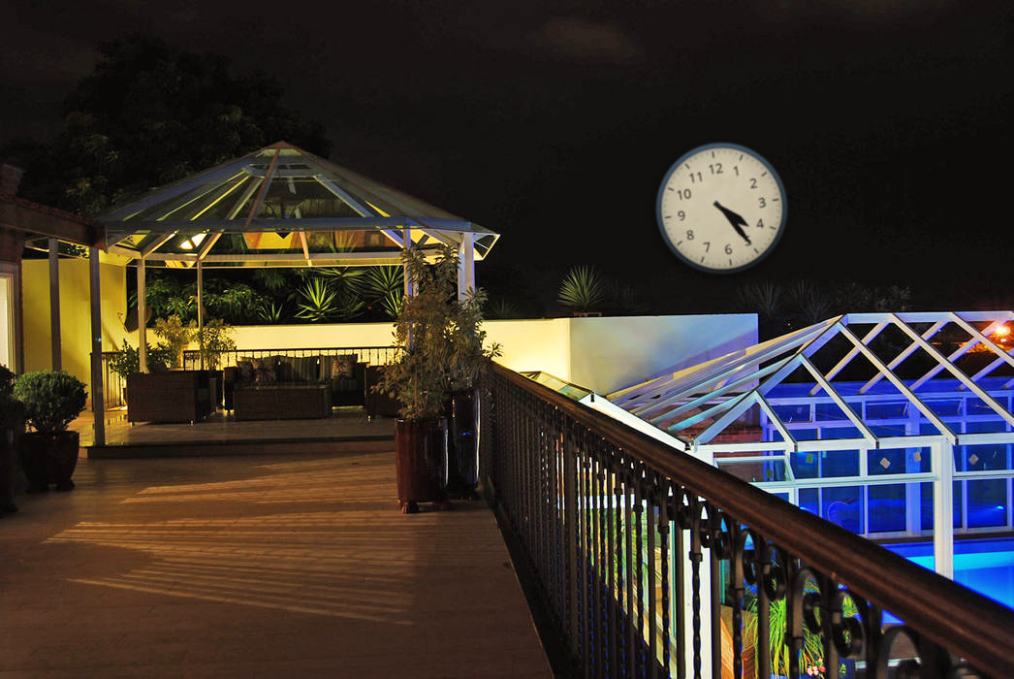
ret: **4:25**
